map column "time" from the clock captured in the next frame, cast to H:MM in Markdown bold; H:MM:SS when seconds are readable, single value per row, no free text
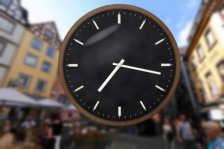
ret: **7:17**
